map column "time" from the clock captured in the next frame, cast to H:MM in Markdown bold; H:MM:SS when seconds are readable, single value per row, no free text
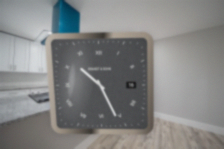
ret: **10:26**
